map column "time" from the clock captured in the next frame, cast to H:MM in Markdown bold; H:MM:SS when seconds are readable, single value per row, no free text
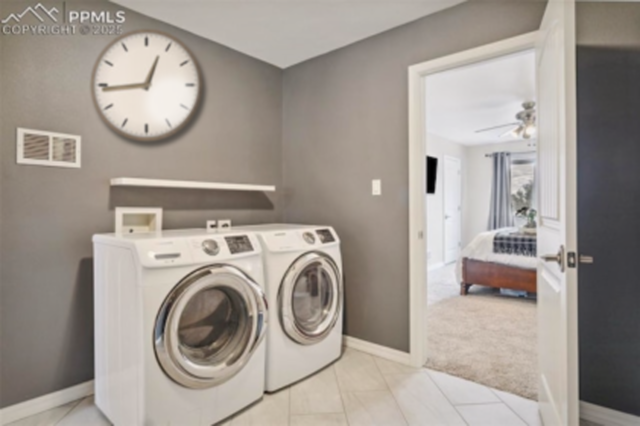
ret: **12:44**
